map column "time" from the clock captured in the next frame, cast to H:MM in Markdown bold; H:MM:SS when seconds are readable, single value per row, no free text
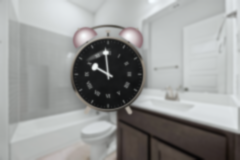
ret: **9:59**
